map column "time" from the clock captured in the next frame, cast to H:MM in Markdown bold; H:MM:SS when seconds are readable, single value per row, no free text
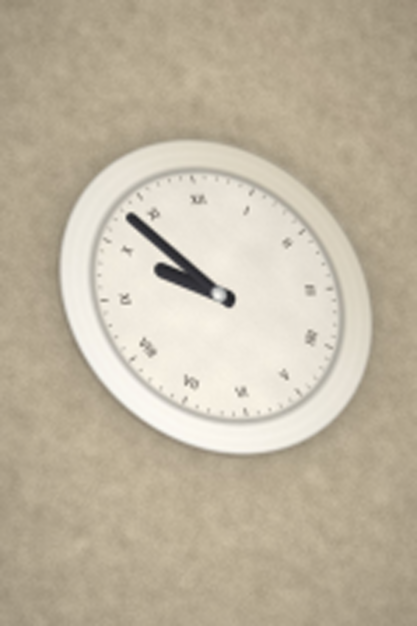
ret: **9:53**
